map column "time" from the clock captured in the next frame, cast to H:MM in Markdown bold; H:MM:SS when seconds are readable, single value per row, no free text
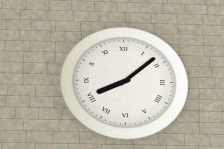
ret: **8:08**
